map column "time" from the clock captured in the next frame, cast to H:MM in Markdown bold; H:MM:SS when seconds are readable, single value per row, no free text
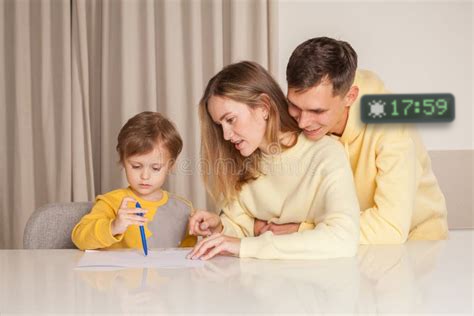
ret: **17:59**
